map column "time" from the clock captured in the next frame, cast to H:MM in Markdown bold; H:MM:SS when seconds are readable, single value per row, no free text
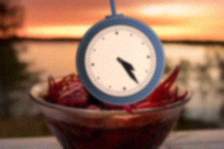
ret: **4:25**
